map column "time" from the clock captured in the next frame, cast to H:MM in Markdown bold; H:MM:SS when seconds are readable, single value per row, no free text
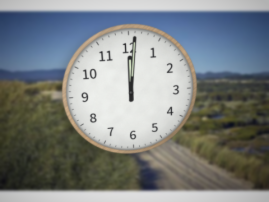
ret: **12:01**
